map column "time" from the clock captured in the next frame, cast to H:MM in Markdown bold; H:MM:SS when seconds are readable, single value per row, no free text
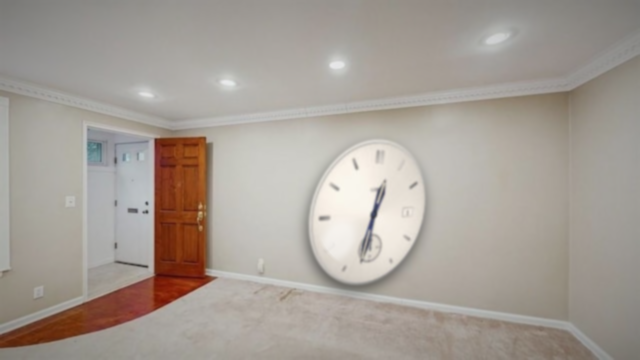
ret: **12:32**
